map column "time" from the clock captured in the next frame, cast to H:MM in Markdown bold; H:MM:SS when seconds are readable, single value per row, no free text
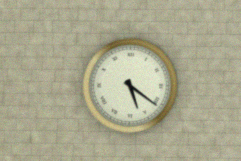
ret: **5:21**
